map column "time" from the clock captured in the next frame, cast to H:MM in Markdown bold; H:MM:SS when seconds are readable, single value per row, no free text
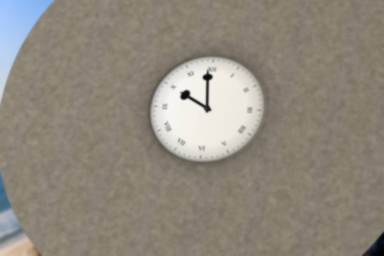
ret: **9:59**
